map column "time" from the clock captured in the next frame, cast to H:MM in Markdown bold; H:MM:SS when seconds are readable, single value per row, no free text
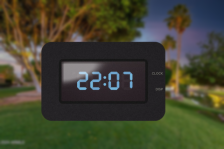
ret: **22:07**
